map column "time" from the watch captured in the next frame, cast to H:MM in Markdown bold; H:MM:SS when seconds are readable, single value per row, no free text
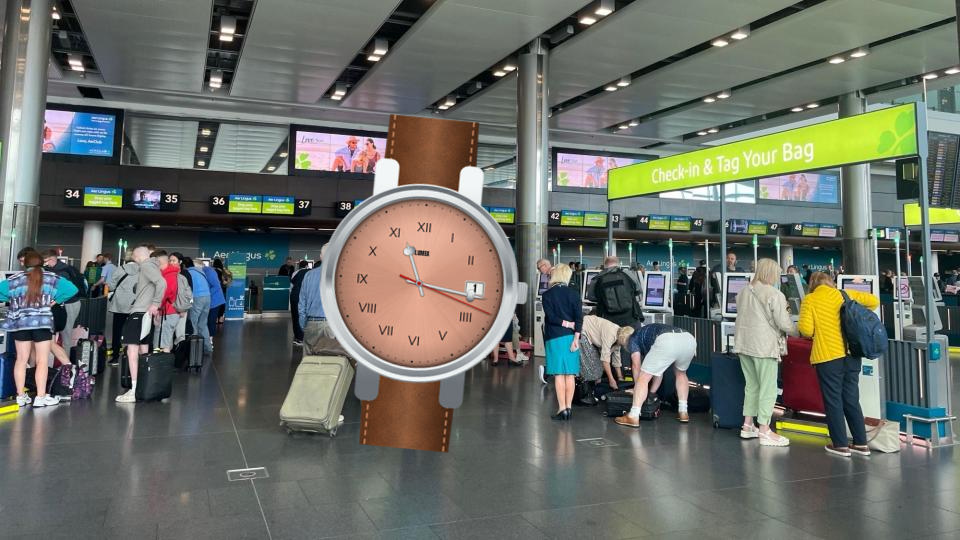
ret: **11:16:18**
